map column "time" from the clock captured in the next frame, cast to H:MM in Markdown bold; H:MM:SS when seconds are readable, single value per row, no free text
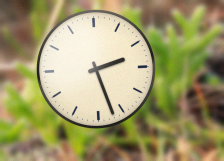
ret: **2:27**
